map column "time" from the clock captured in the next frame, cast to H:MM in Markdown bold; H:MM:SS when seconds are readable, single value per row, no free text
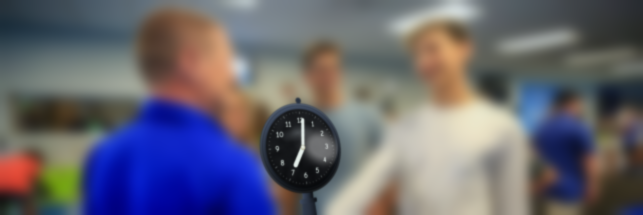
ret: **7:01**
